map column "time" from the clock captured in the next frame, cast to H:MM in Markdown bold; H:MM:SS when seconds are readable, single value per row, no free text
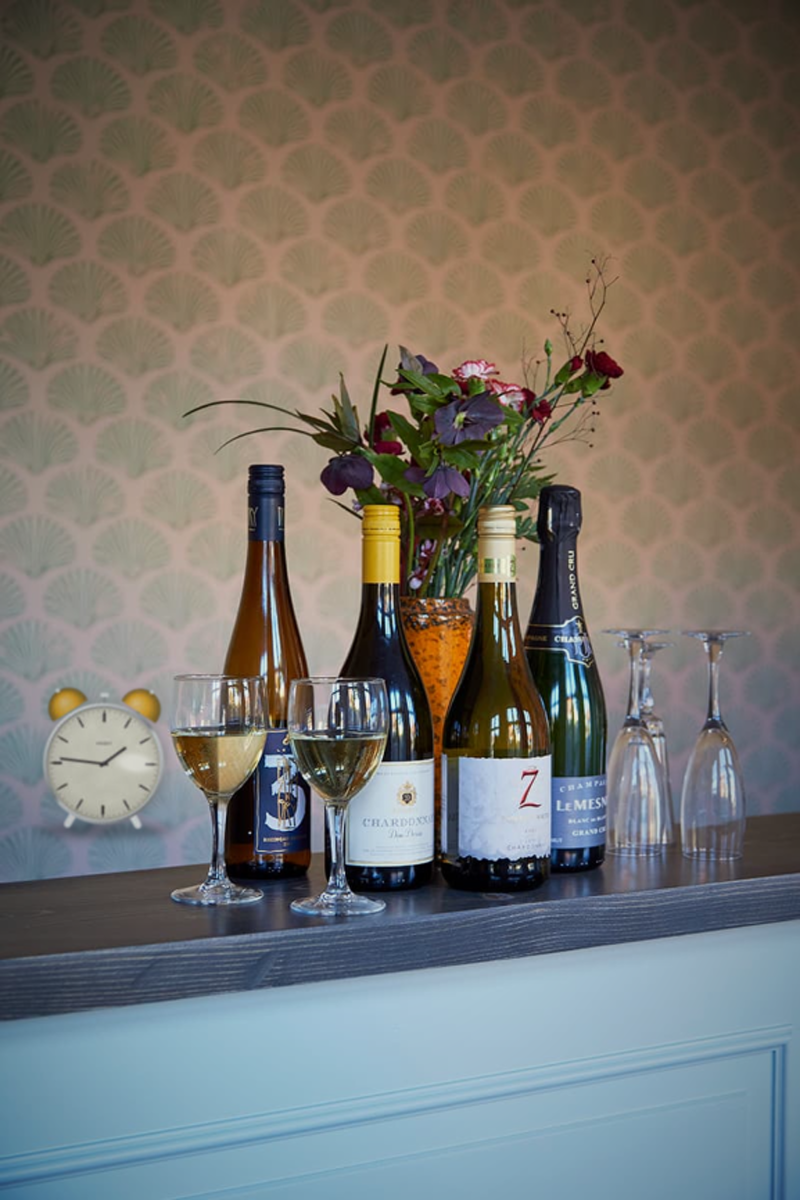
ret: **1:46**
